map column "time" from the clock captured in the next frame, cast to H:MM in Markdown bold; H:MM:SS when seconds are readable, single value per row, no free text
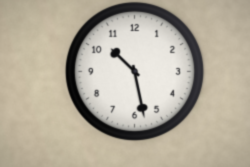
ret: **10:28**
